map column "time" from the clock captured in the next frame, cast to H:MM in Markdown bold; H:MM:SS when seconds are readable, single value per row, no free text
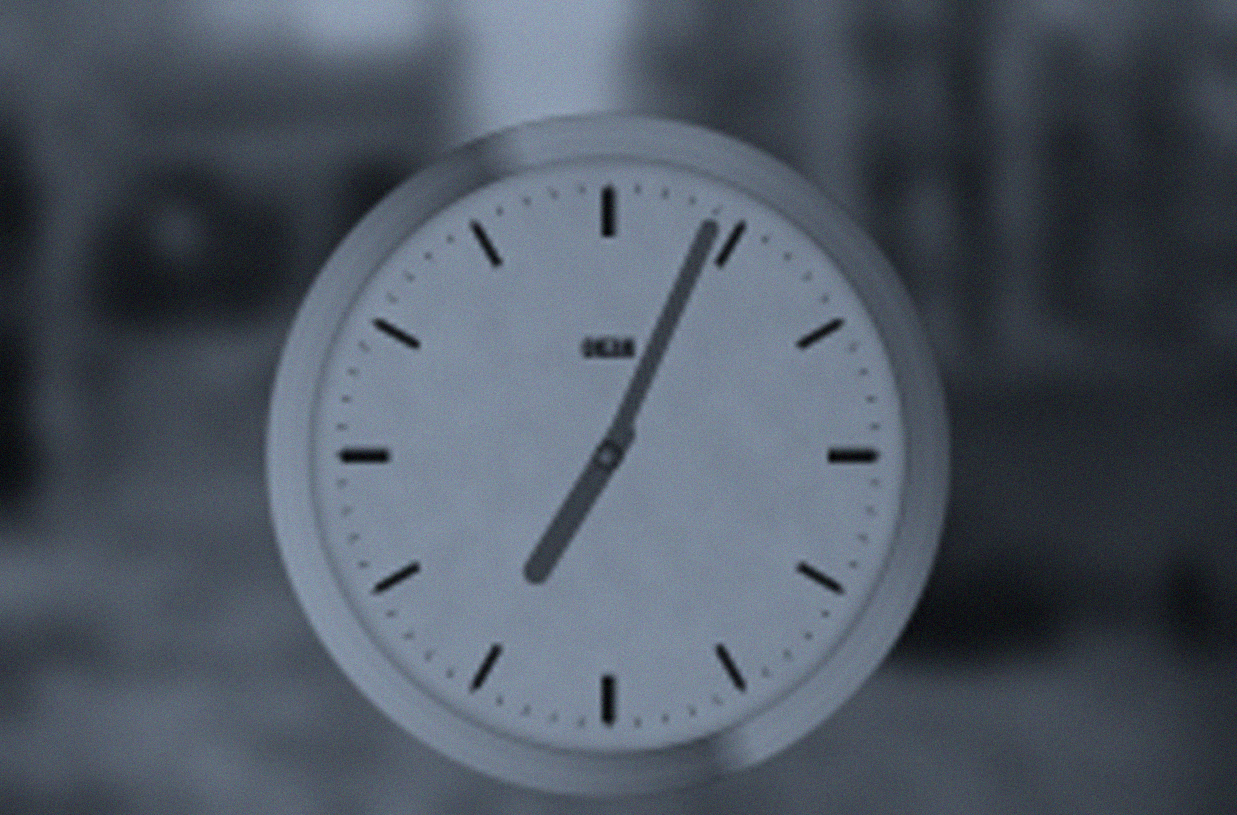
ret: **7:04**
